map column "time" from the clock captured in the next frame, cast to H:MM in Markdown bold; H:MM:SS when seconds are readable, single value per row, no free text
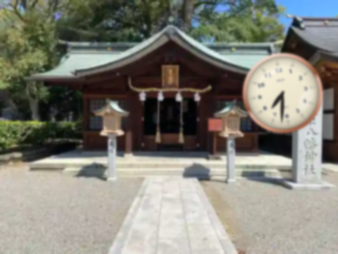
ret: **7:32**
